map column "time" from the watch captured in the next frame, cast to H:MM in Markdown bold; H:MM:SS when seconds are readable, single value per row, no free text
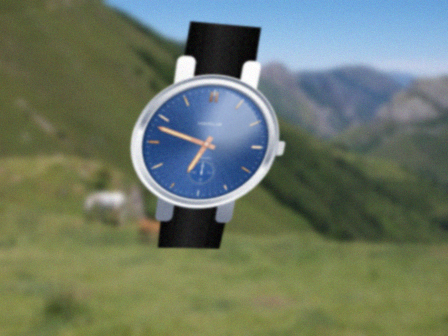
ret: **6:48**
